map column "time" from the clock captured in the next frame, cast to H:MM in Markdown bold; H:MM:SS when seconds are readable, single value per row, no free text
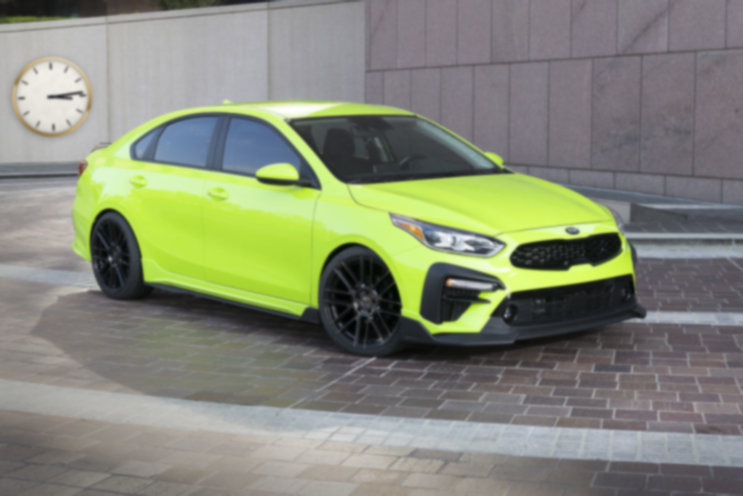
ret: **3:14**
